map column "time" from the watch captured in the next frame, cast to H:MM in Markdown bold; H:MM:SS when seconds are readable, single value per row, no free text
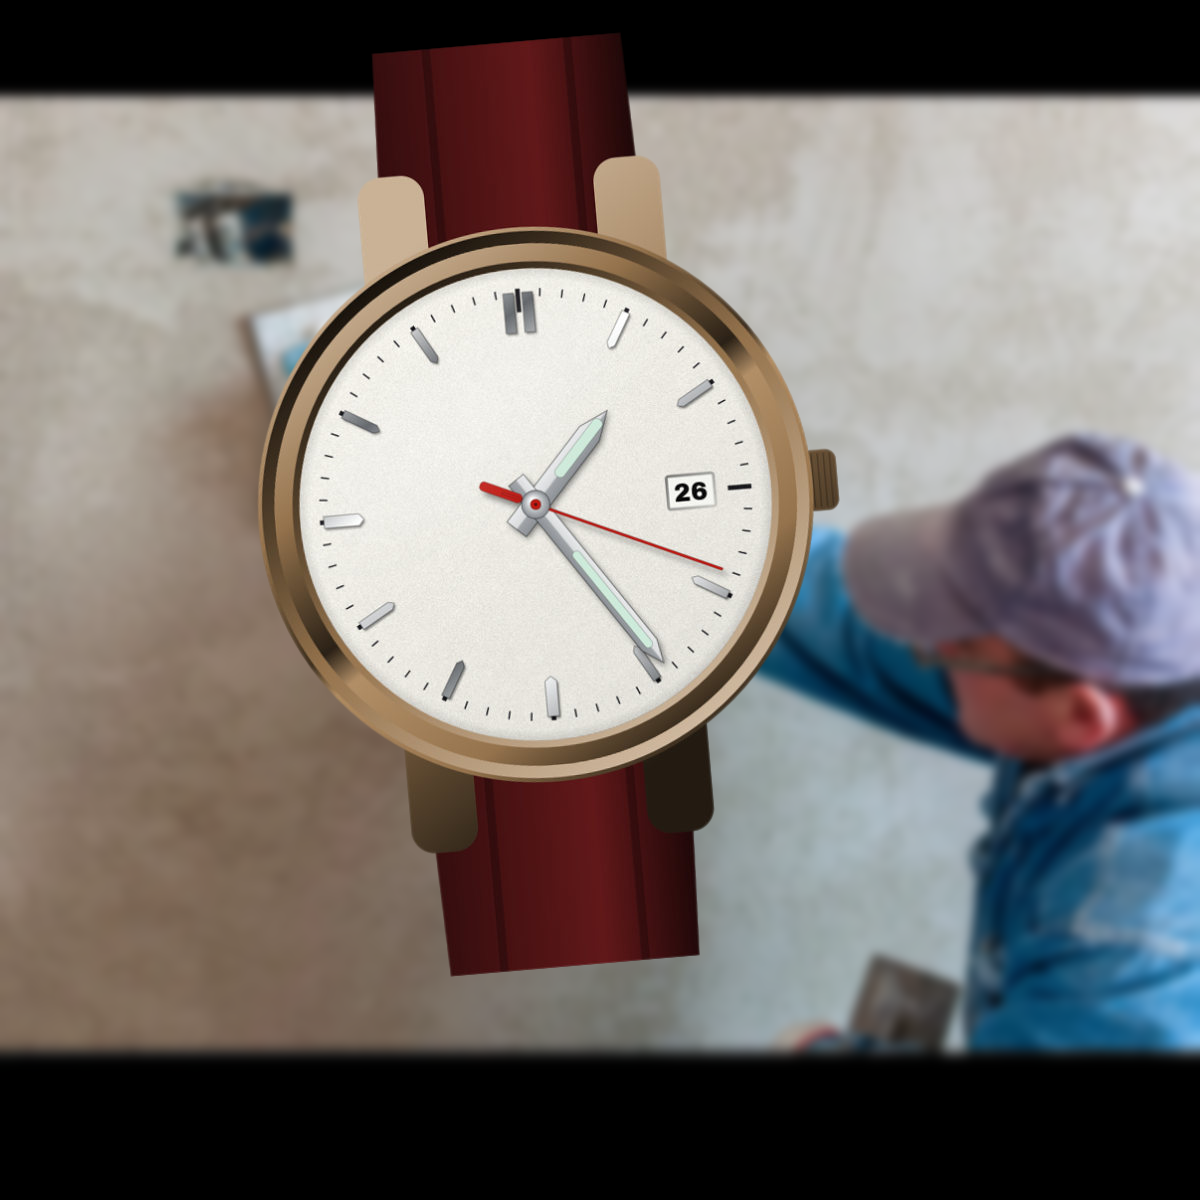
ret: **1:24:19**
